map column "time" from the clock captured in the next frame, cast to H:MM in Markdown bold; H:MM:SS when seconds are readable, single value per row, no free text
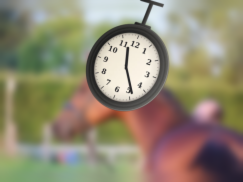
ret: **11:24**
